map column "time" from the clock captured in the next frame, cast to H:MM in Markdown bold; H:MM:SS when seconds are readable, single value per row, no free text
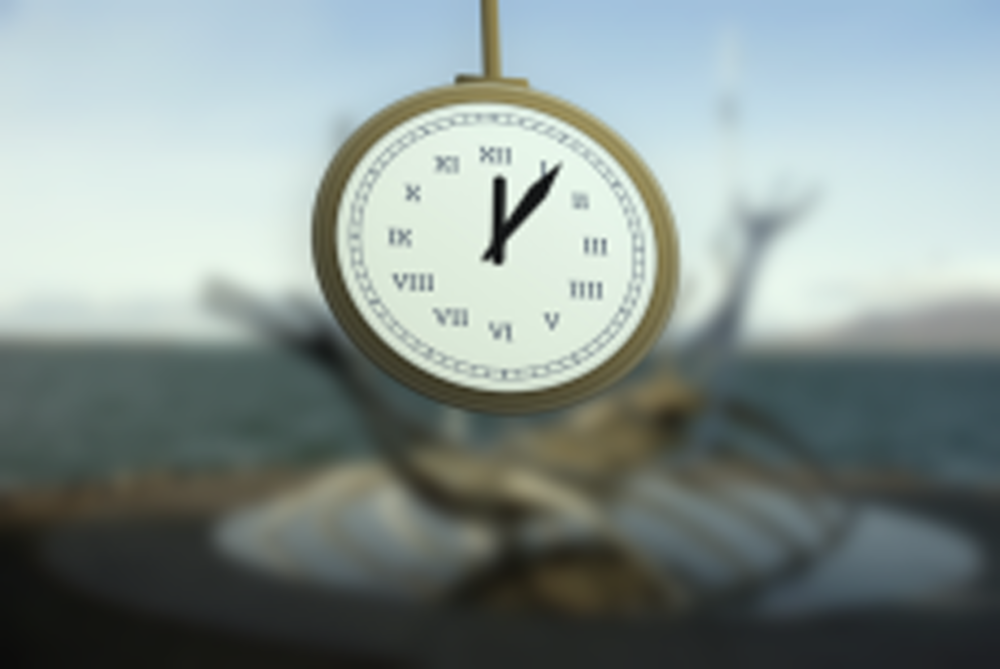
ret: **12:06**
